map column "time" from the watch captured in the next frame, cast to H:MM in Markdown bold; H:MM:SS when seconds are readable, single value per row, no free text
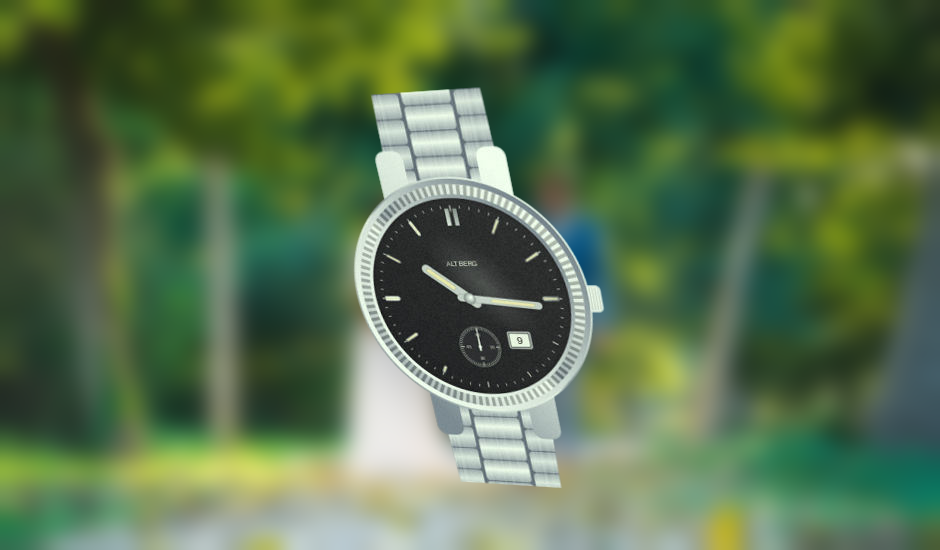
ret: **10:16**
